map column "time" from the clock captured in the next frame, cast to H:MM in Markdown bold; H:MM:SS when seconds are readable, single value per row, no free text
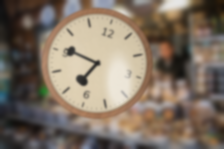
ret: **6:46**
